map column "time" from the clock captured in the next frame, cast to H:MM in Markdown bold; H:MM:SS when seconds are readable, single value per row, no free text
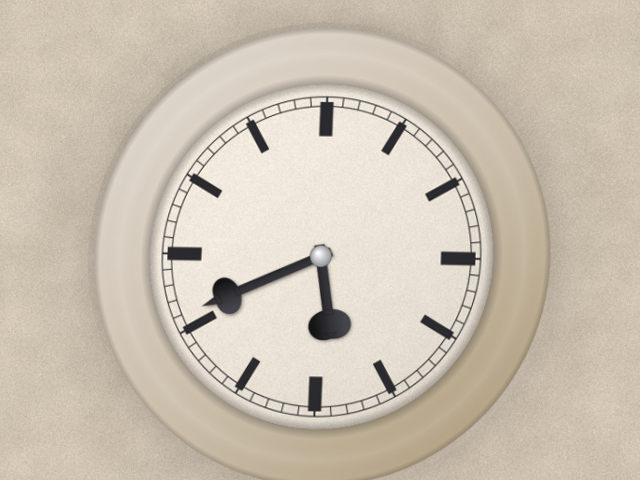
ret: **5:41**
